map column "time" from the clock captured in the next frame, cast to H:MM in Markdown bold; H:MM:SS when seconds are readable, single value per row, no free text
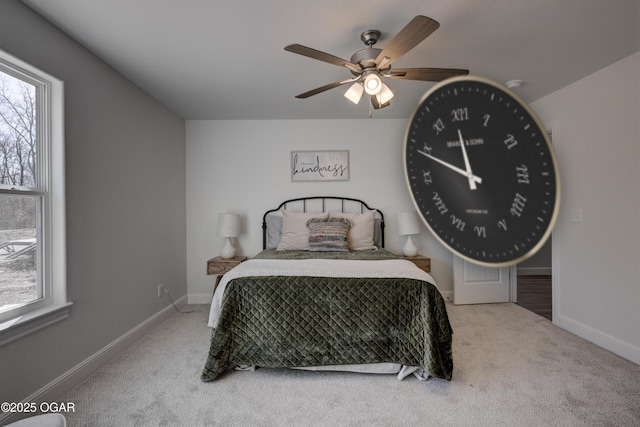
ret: **11:49**
